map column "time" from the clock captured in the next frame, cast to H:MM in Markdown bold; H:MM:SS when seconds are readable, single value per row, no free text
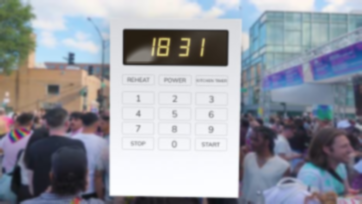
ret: **18:31**
